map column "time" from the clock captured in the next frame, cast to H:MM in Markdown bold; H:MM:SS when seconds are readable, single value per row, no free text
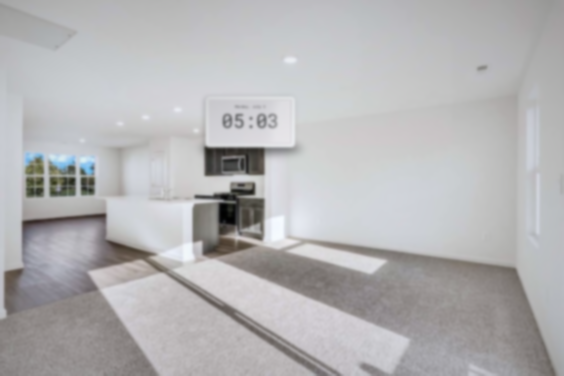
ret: **5:03**
